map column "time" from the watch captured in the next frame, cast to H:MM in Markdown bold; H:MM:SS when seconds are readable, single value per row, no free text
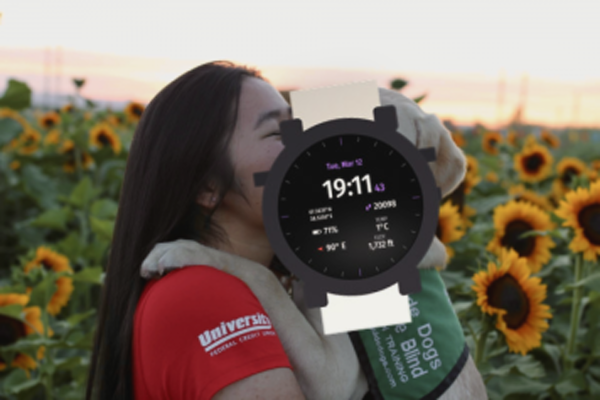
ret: **19:11**
